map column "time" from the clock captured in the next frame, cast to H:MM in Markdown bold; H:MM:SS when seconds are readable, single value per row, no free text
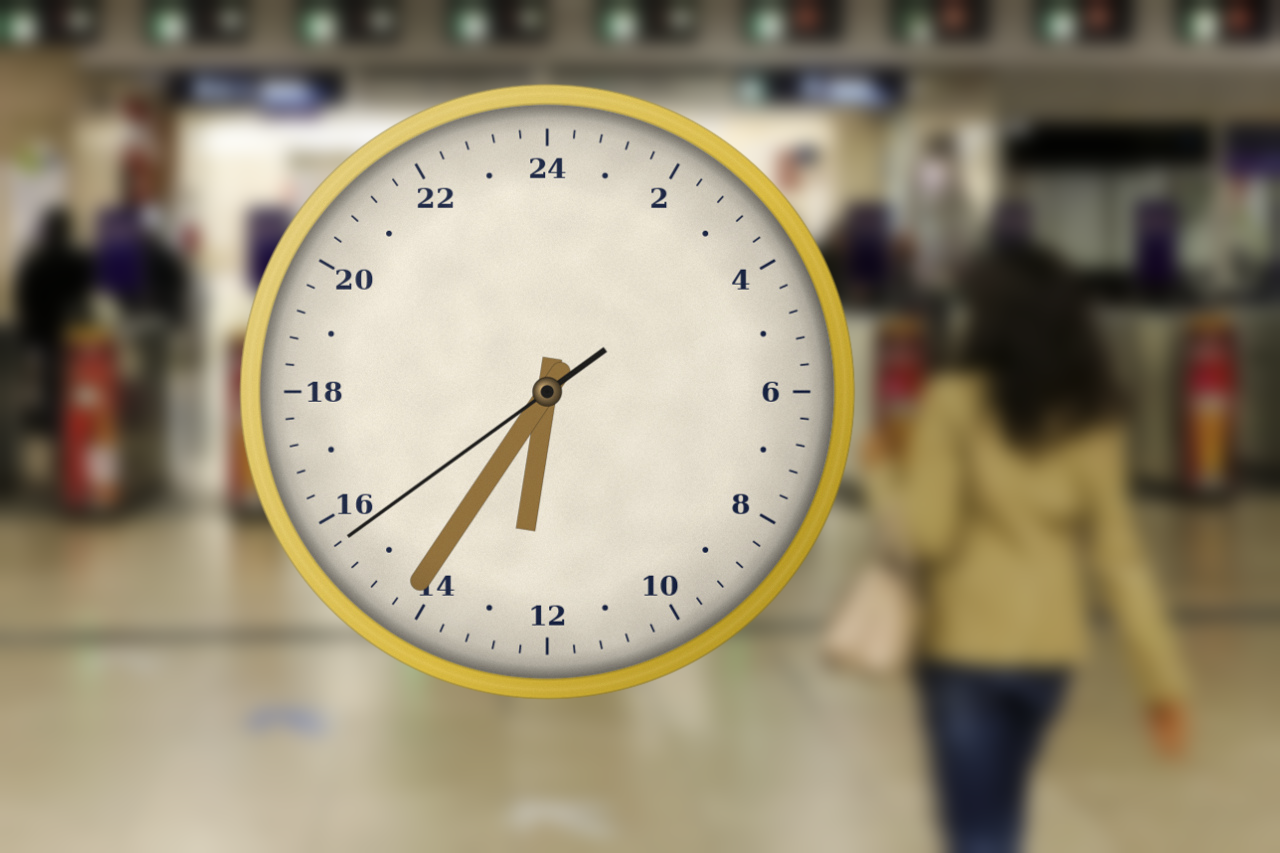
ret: **12:35:39**
